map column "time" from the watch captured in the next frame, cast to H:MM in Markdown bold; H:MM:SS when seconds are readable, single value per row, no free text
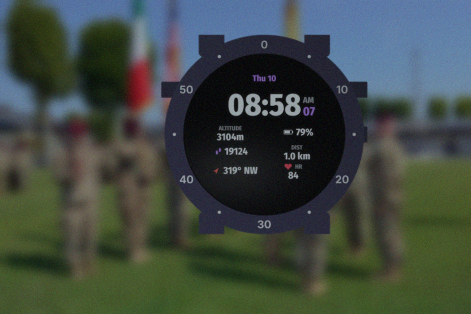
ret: **8:58:07**
